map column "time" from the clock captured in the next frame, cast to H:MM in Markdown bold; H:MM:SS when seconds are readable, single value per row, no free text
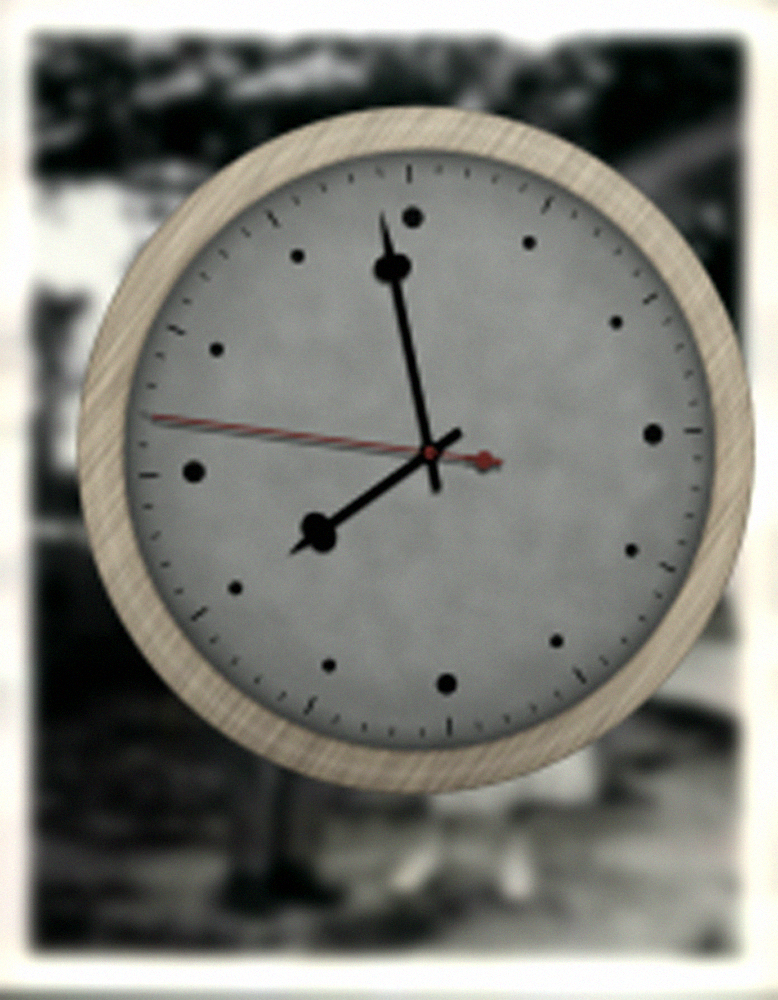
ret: **7:58:47**
